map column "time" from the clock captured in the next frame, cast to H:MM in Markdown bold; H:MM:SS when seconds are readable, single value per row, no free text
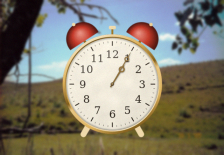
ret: **1:05**
